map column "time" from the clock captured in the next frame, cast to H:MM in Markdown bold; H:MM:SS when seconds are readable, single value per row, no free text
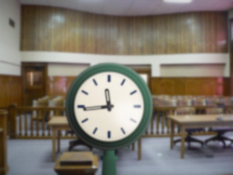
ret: **11:44**
